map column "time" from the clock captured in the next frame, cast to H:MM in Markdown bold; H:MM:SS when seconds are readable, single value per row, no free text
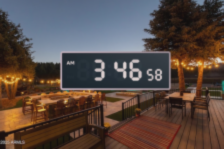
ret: **3:46:58**
